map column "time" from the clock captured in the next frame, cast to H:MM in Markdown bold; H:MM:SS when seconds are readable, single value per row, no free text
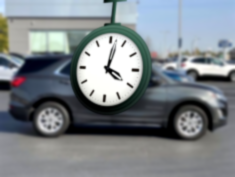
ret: **4:02**
